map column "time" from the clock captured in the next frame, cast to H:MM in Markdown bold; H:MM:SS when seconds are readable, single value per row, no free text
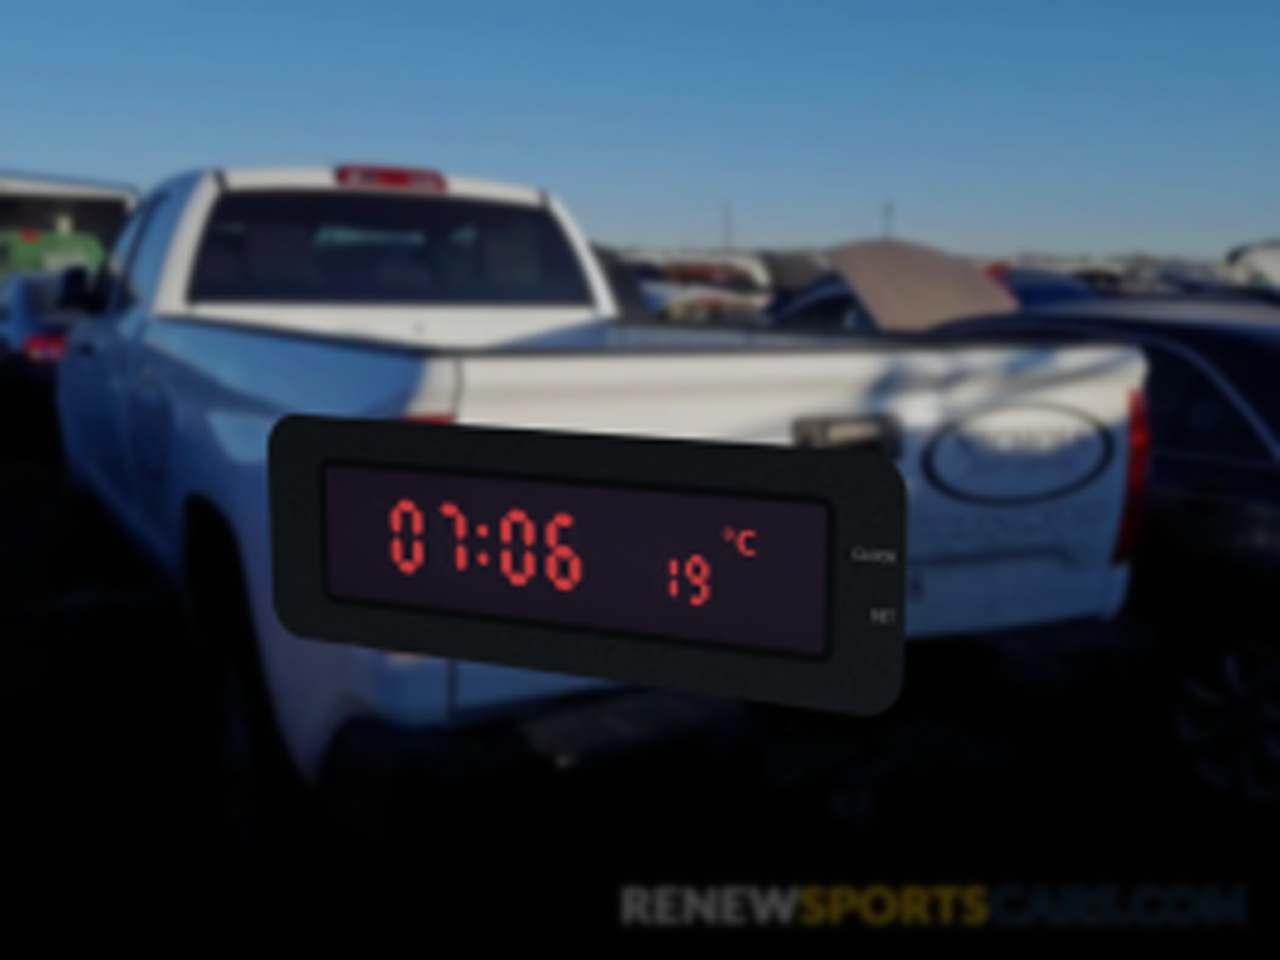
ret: **7:06**
